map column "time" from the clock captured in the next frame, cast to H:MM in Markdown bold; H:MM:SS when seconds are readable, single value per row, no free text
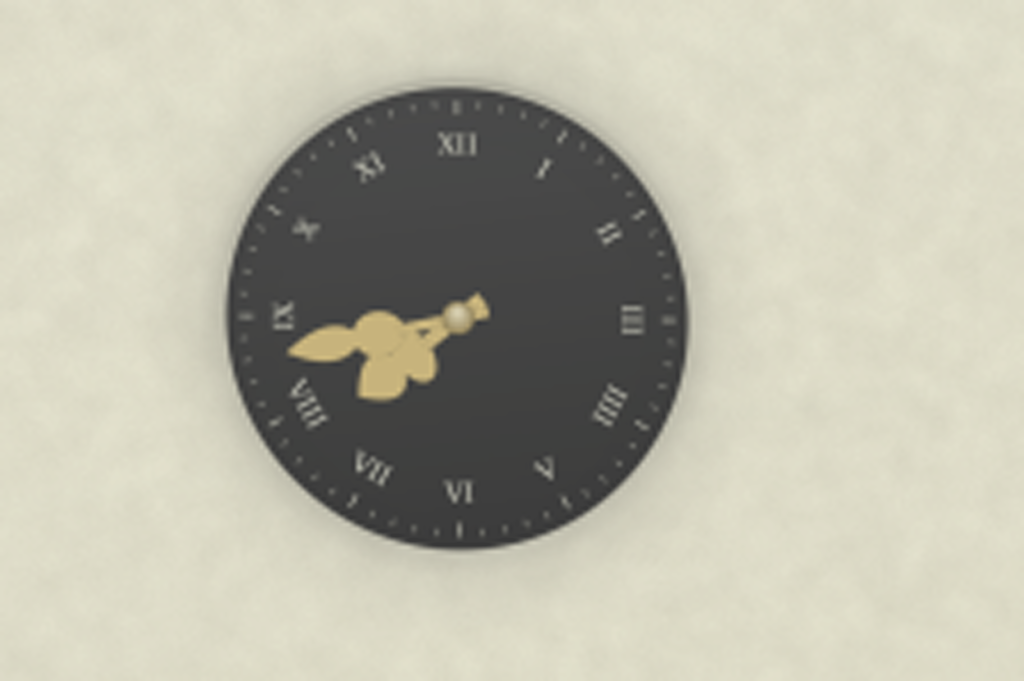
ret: **7:43**
